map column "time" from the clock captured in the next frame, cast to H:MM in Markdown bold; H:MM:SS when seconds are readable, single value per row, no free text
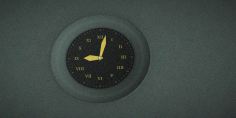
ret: **9:02**
